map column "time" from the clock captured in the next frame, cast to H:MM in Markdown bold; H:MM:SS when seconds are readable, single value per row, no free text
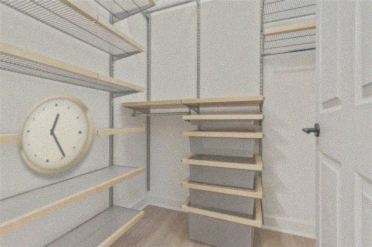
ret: **12:24**
